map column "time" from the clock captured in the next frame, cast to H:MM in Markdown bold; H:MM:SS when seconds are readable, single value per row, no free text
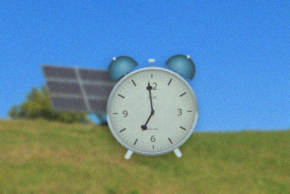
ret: **6:59**
